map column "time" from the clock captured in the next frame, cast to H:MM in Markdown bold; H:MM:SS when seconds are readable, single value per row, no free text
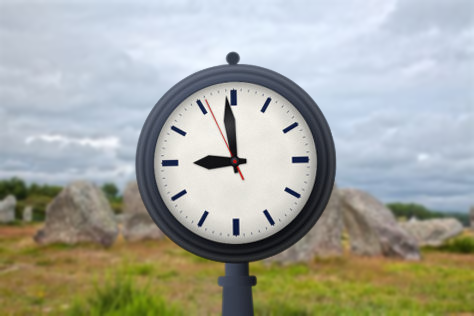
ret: **8:58:56**
